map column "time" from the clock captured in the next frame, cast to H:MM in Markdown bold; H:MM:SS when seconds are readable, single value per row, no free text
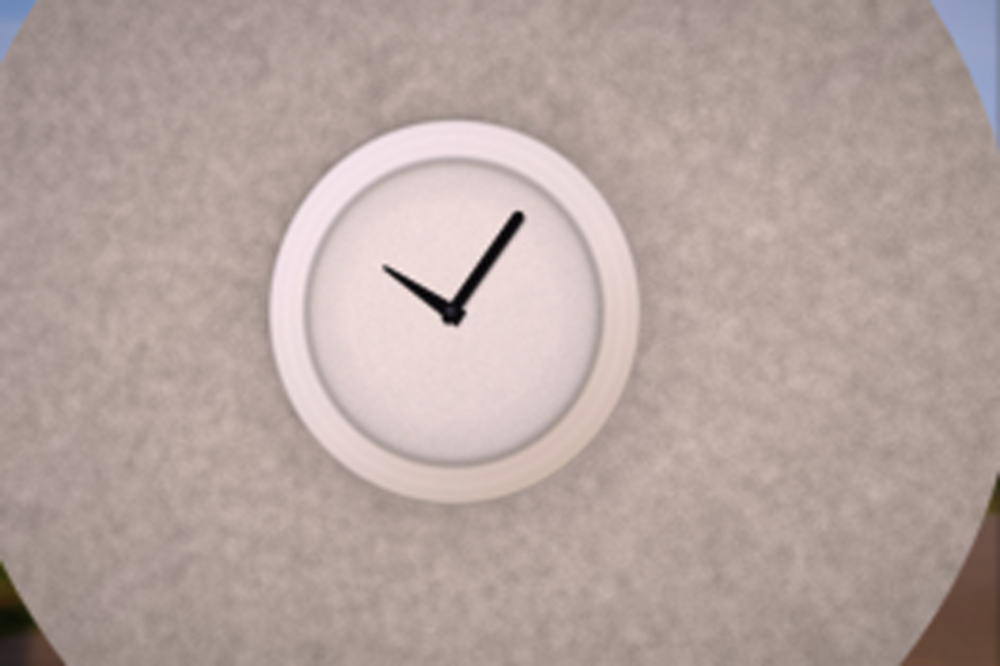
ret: **10:06**
